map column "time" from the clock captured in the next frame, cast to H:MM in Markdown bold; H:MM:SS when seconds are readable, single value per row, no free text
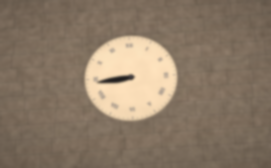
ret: **8:44**
